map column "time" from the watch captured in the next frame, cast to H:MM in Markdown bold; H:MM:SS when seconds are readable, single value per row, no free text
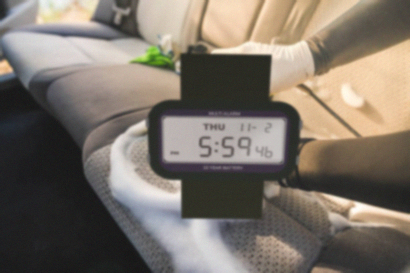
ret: **5:59:46**
